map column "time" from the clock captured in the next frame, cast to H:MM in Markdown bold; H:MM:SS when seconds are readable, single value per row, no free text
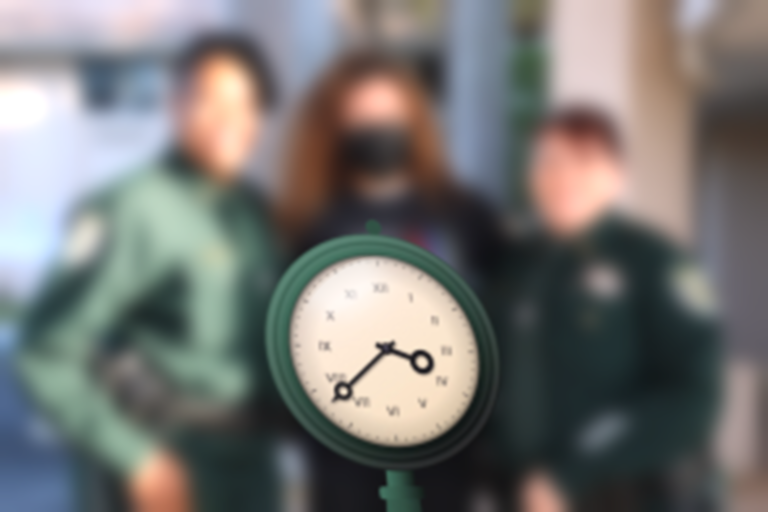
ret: **3:38**
